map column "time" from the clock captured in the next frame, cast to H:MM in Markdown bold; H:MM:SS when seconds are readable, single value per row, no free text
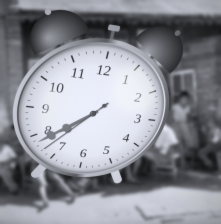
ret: **7:38:37**
